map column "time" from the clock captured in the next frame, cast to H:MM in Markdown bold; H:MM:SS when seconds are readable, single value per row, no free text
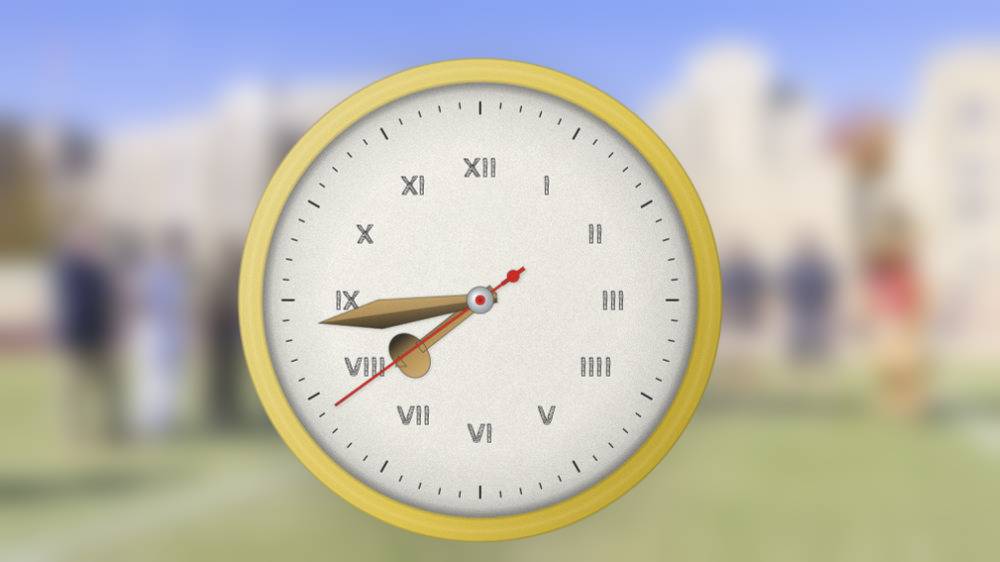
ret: **7:43:39**
